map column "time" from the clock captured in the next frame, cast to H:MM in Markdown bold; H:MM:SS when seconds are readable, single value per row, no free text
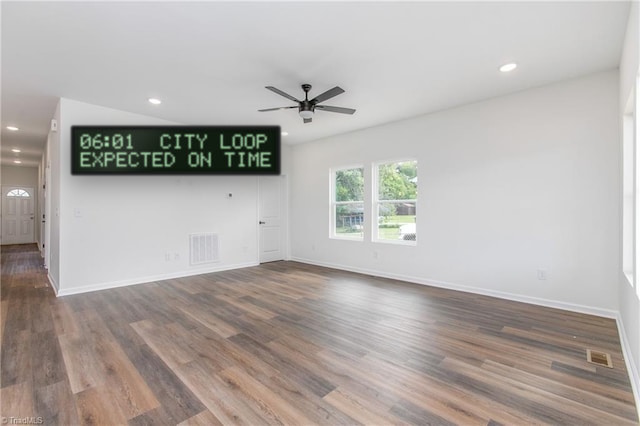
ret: **6:01**
